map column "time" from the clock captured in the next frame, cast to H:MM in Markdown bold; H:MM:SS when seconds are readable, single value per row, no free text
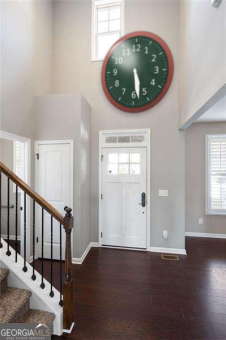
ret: **5:28**
